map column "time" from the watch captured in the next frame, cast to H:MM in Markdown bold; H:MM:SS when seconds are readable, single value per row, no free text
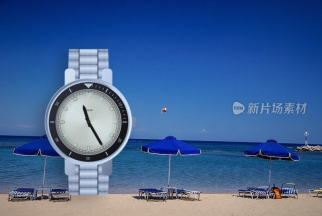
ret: **11:25**
